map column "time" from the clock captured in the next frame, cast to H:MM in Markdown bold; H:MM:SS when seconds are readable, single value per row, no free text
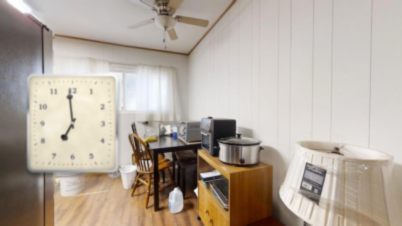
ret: **6:59**
